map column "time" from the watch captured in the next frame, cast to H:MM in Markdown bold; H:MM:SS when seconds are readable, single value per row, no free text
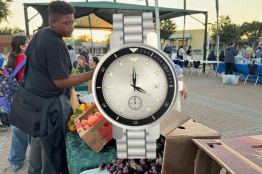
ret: **4:00**
